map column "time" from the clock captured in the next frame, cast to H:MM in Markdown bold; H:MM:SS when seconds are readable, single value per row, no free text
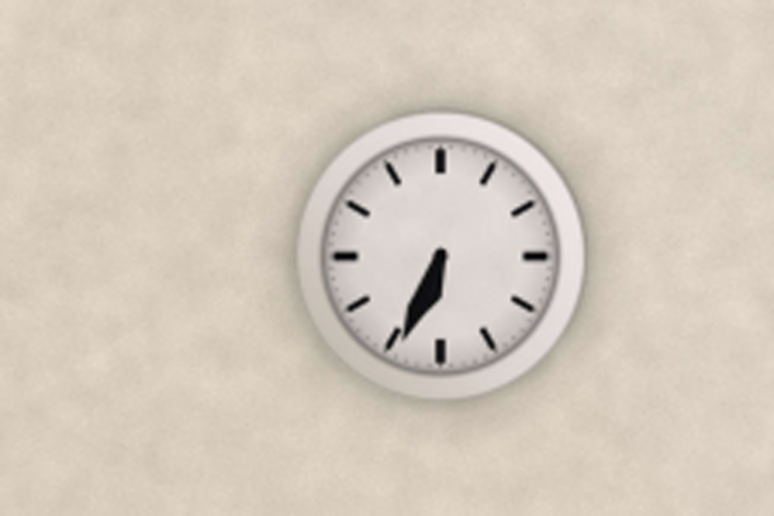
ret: **6:34**
